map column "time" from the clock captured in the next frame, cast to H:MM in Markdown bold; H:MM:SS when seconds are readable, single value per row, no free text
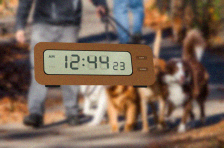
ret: **12:44:23**
